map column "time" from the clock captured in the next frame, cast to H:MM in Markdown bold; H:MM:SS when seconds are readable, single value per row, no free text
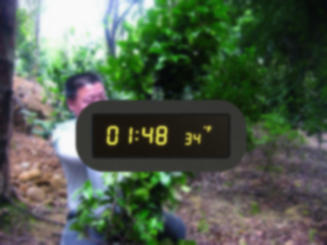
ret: **1:48**
